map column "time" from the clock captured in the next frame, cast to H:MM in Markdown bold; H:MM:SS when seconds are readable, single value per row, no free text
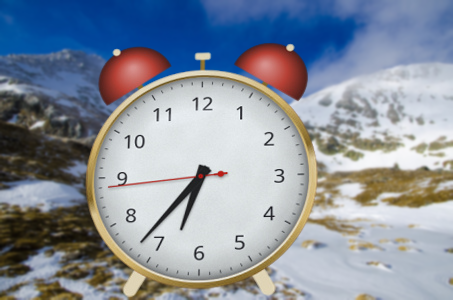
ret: **6:36:44**
